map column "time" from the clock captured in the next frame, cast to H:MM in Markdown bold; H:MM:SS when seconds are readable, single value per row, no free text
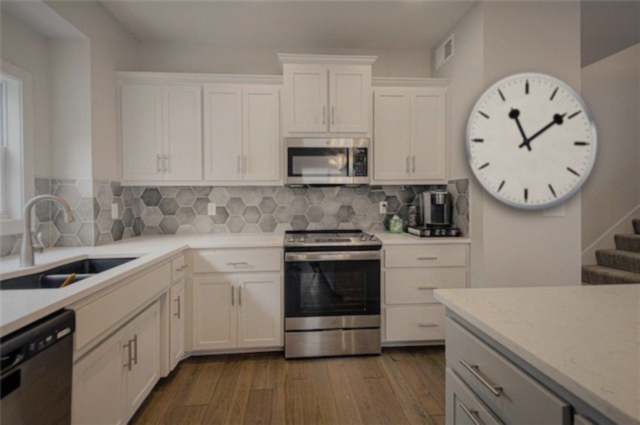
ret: **11:09**
